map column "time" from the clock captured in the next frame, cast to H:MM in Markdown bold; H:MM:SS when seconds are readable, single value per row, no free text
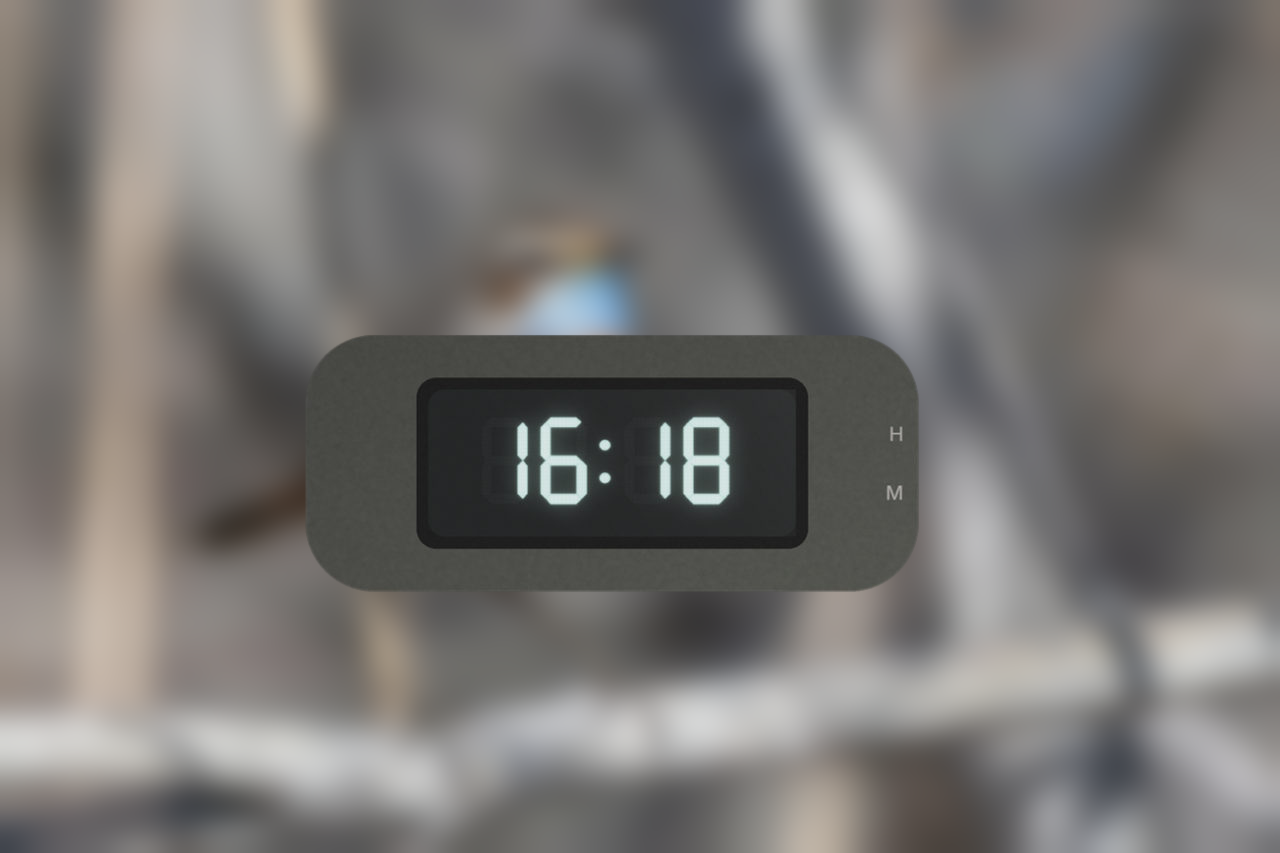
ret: **16:18**
